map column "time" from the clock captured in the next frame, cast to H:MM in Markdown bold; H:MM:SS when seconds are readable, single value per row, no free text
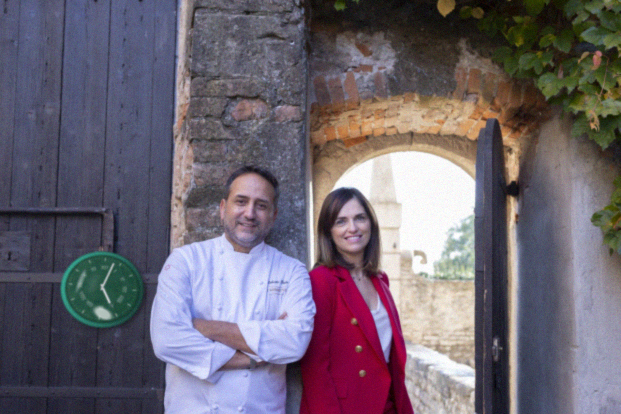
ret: **5:03**
